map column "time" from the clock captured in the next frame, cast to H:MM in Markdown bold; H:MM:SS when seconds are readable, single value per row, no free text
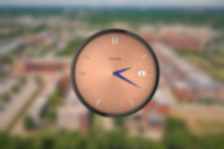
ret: **2:20**
